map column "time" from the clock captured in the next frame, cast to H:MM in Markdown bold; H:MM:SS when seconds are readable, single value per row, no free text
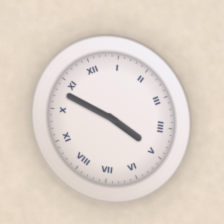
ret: **4:53**
